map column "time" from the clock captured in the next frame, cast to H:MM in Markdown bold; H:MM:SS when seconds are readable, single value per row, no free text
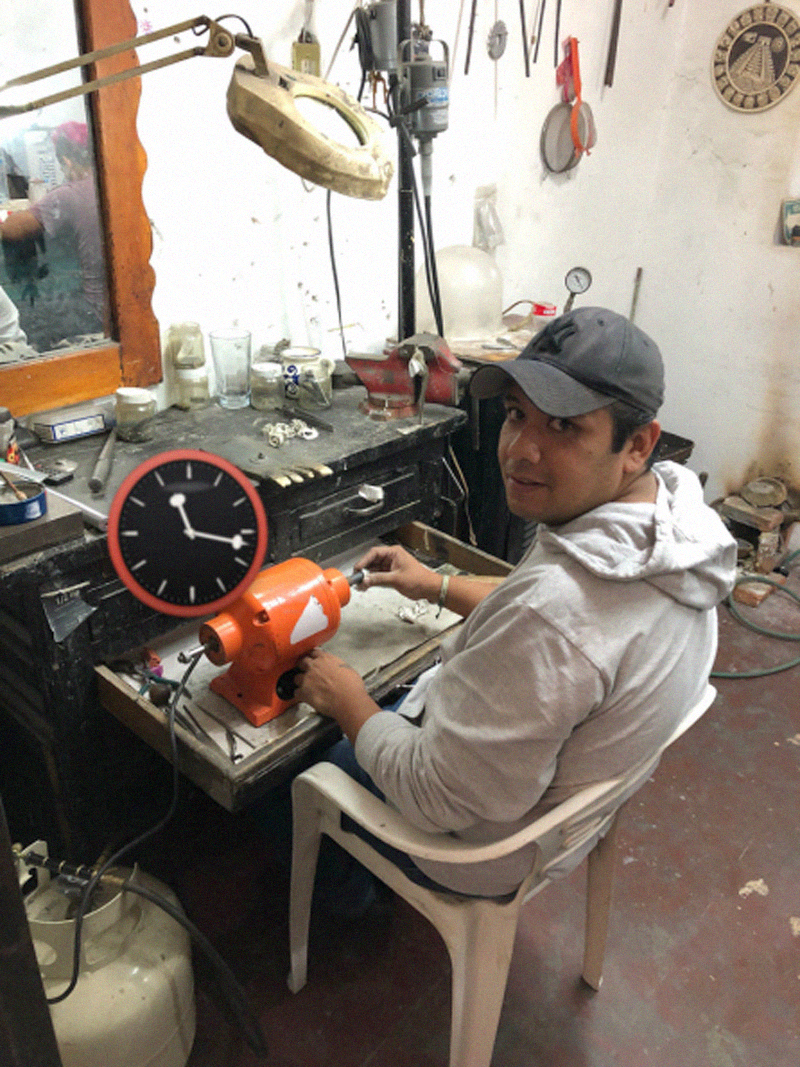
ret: **11:17**
